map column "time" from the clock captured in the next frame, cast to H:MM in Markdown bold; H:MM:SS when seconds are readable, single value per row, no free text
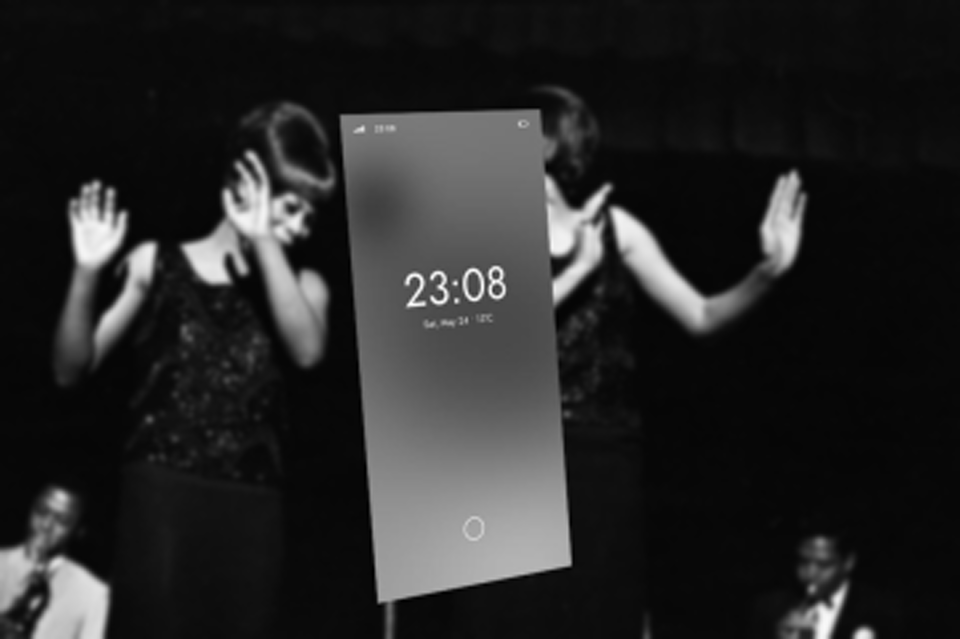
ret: **23:08**
